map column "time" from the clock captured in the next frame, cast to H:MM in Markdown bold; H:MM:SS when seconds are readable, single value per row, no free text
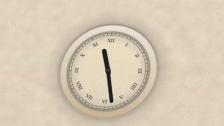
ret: **11:28**
